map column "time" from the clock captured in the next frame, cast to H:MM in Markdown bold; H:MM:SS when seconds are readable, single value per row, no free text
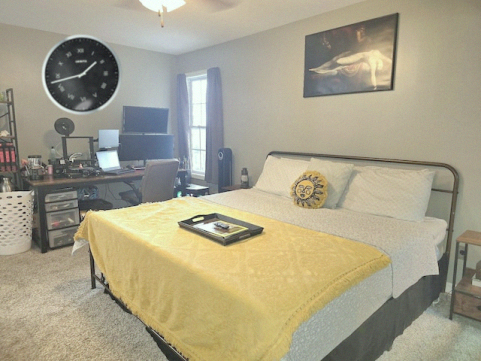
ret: **1:43**
